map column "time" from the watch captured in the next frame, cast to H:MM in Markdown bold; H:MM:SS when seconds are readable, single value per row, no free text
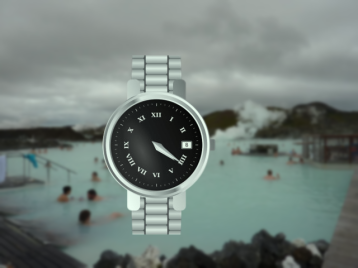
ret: **4:21**
